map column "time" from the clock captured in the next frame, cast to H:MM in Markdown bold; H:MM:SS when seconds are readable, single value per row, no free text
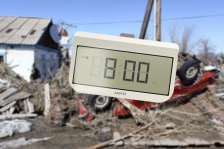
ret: **8:00**
